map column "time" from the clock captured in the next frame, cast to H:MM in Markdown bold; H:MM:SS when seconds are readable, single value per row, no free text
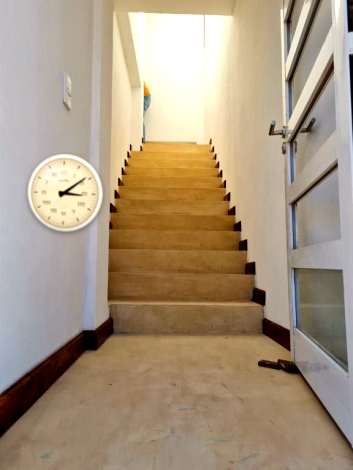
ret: **3:09**
